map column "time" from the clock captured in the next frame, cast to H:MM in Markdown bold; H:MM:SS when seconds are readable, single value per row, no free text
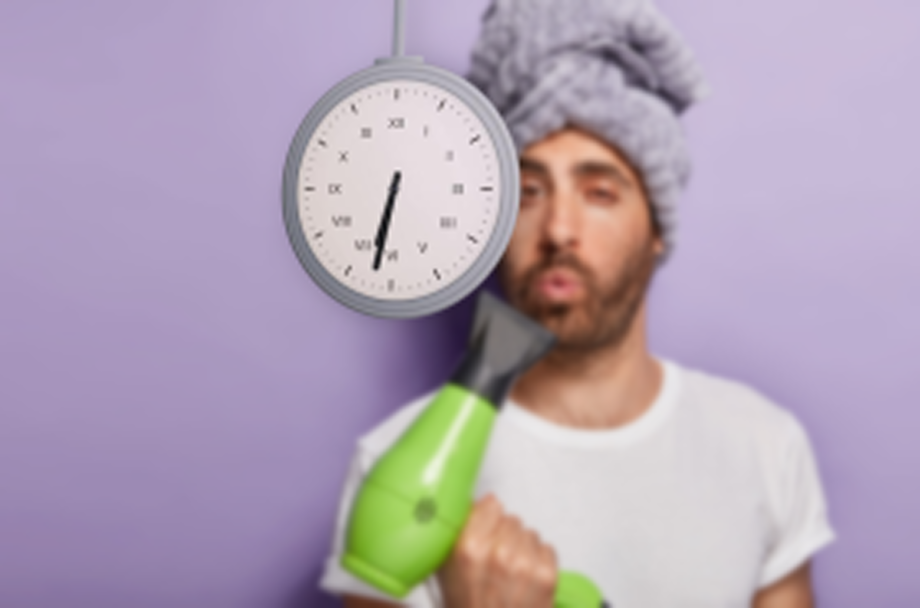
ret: **6:32**
